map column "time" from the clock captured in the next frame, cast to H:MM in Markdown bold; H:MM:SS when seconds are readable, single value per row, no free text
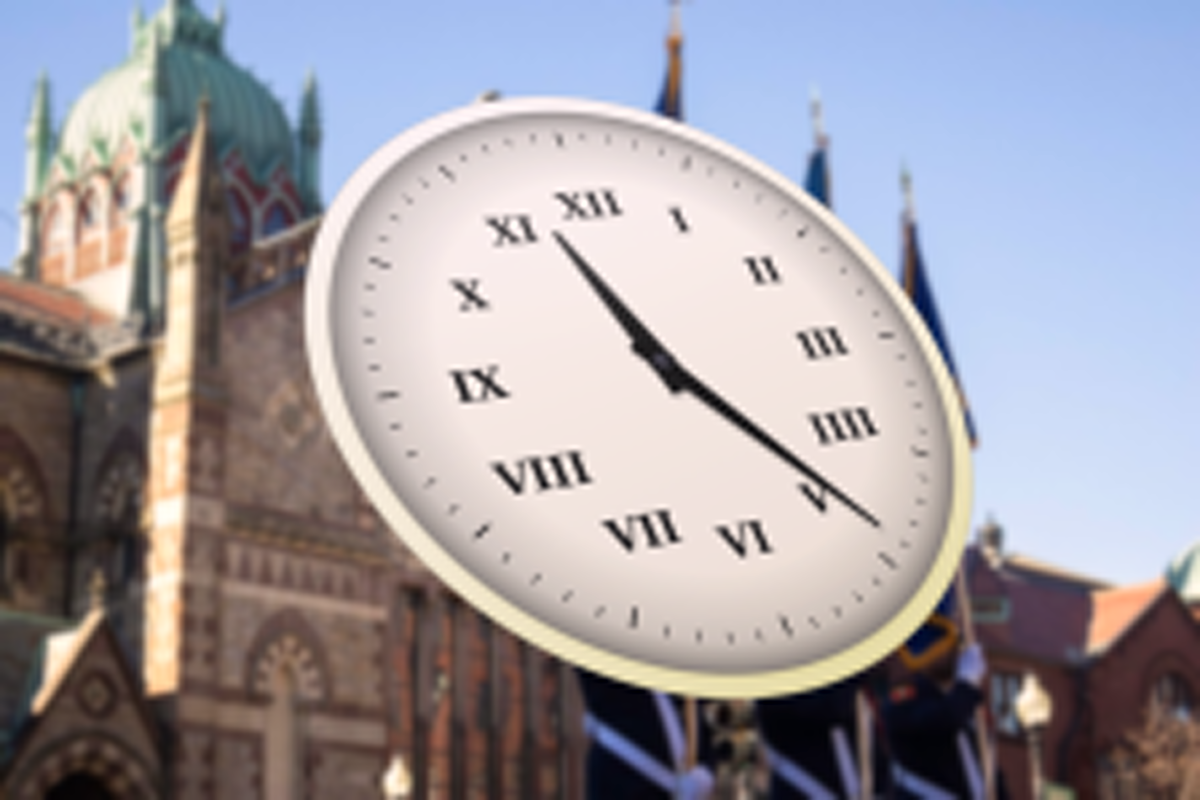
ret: **11:24**
